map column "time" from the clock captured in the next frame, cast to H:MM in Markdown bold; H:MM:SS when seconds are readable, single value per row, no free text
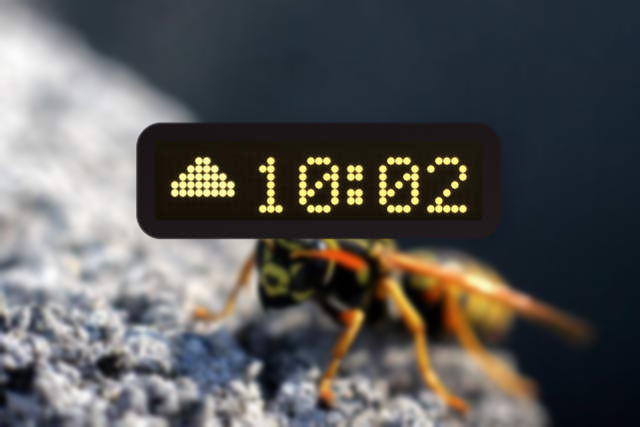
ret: **10:02**
